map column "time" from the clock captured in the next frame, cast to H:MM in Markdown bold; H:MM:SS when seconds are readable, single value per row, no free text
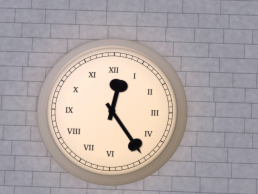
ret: **12:24**
